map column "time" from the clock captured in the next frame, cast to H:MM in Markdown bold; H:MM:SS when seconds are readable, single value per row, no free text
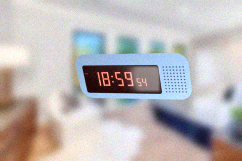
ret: **18:59:54**
